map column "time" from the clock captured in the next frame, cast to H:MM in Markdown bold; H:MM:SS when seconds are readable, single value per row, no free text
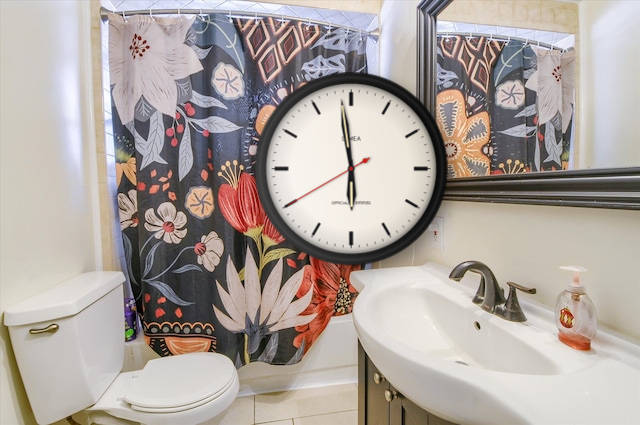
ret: **5:58:40**
